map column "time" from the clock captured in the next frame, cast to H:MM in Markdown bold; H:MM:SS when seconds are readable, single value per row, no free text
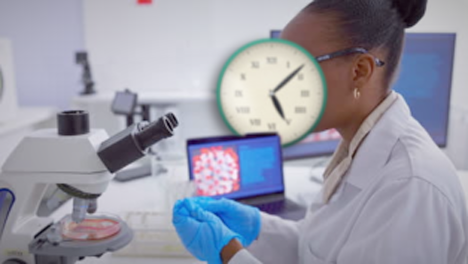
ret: **5:08**
